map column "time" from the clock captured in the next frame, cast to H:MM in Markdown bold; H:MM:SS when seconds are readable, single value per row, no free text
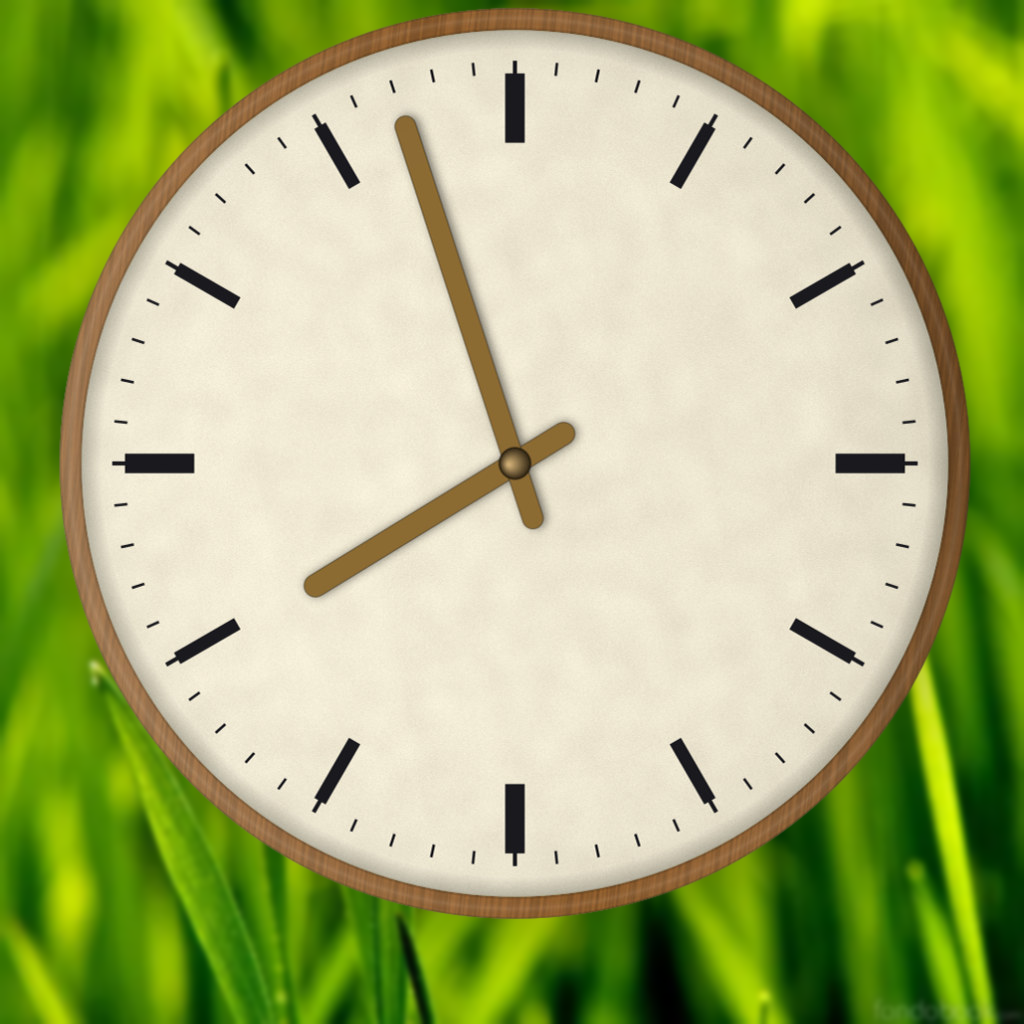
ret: **7:57**
